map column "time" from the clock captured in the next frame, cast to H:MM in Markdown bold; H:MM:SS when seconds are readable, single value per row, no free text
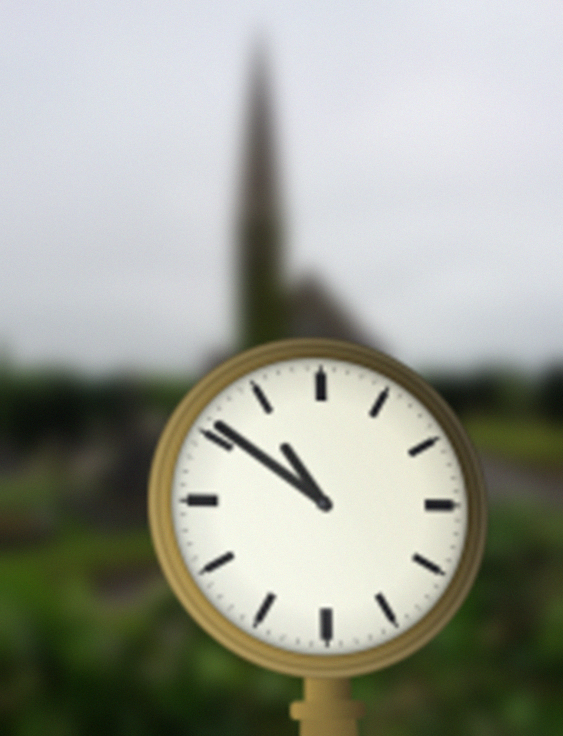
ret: **10:51**
